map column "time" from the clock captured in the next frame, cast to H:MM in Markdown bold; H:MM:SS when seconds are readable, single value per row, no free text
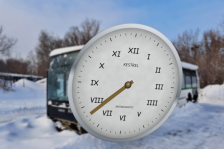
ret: **7:38**
